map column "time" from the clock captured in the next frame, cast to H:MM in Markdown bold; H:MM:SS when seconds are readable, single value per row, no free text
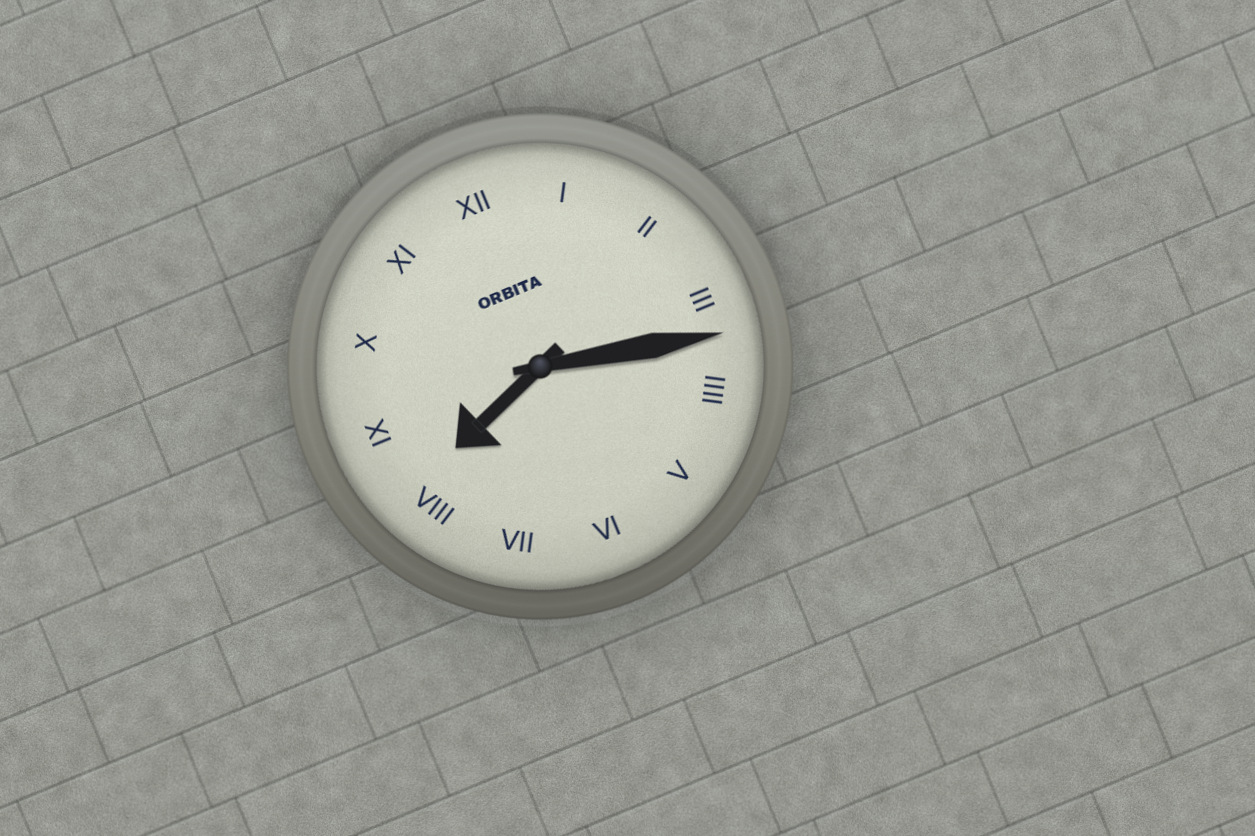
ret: **8:17**
